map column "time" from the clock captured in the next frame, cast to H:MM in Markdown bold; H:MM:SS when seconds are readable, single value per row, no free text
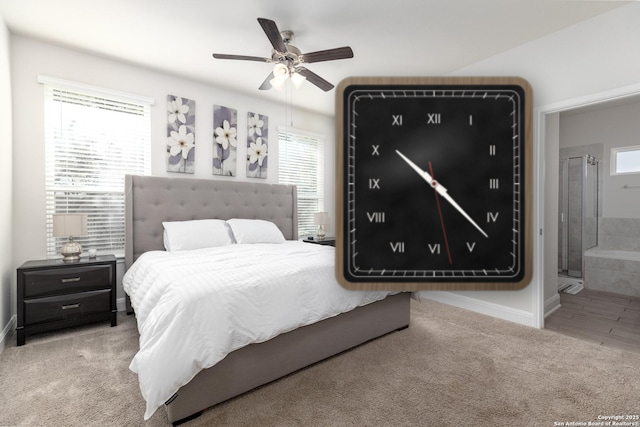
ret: **10:22:28**
